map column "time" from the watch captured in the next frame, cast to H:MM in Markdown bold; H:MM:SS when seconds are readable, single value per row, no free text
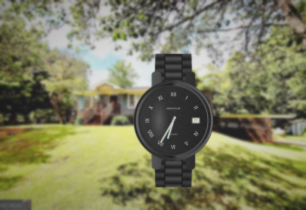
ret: **6:35**
